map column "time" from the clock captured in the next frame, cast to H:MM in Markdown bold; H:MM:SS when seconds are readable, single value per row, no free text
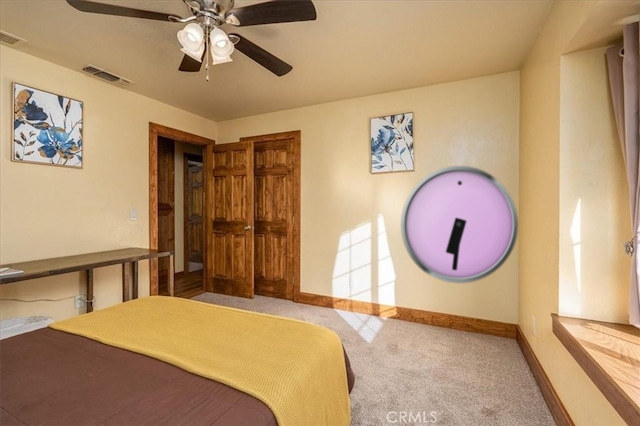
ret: **6:31**
